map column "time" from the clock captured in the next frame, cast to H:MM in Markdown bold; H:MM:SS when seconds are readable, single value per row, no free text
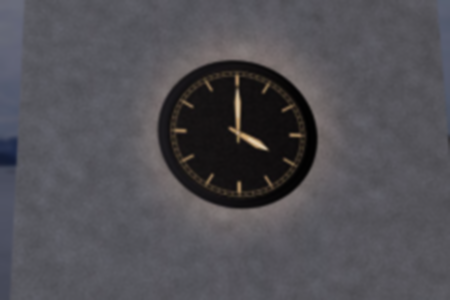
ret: **4:00**
